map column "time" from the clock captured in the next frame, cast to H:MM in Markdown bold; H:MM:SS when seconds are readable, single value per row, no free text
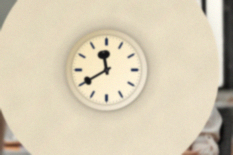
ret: **11:40**
